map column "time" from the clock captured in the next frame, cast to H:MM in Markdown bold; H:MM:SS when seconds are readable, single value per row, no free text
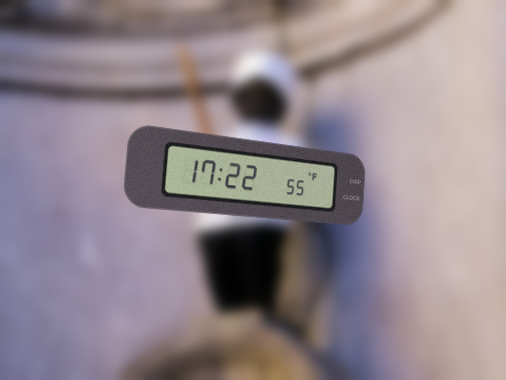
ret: **17:22**
